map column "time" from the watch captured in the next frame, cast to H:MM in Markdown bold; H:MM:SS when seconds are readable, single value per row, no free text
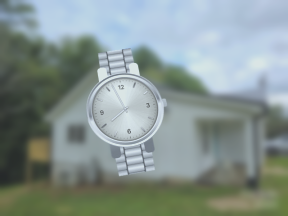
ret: **7:57**
